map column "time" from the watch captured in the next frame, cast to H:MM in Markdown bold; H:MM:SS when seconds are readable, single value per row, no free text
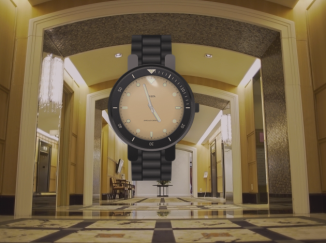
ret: **4:57**
